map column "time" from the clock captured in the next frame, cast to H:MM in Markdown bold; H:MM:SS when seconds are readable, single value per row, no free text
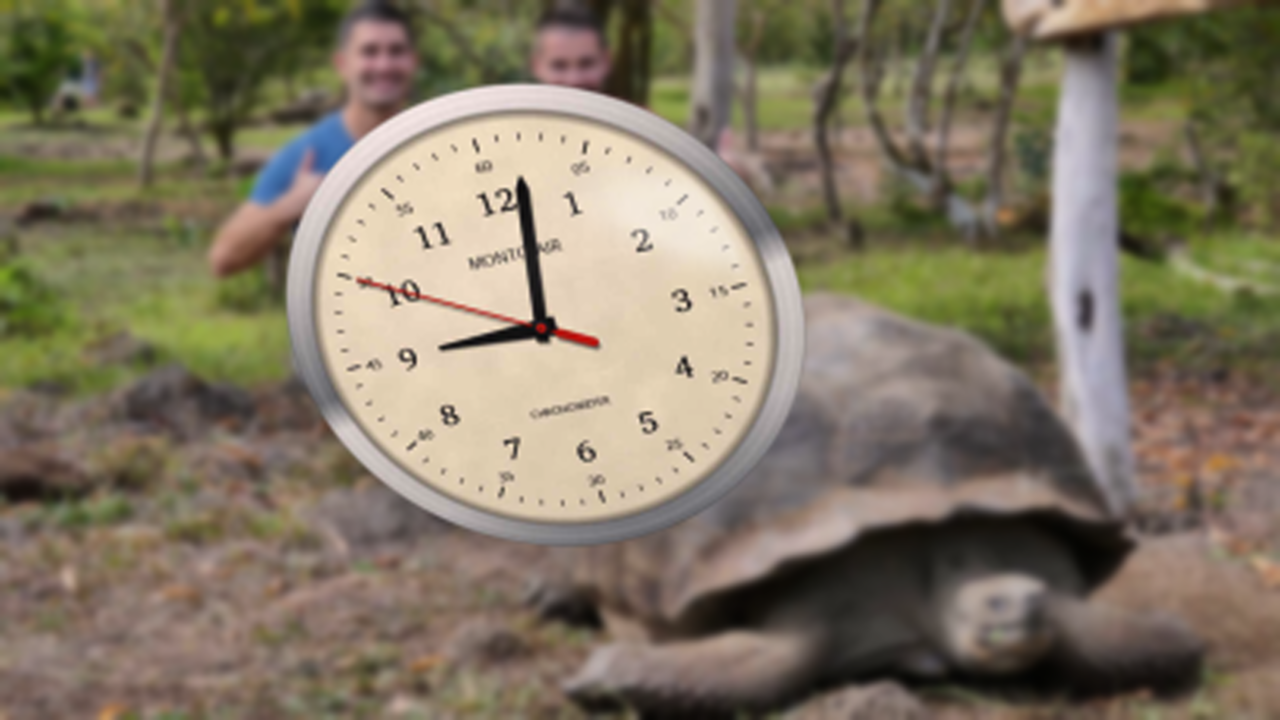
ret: **9:01:50**
